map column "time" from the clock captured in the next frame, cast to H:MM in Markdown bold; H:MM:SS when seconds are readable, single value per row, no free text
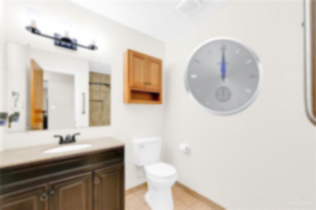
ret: **12:00**
